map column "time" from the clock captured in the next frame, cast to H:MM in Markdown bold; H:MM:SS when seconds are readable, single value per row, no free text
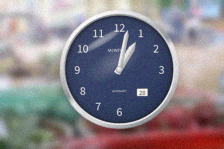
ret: **1:02**
